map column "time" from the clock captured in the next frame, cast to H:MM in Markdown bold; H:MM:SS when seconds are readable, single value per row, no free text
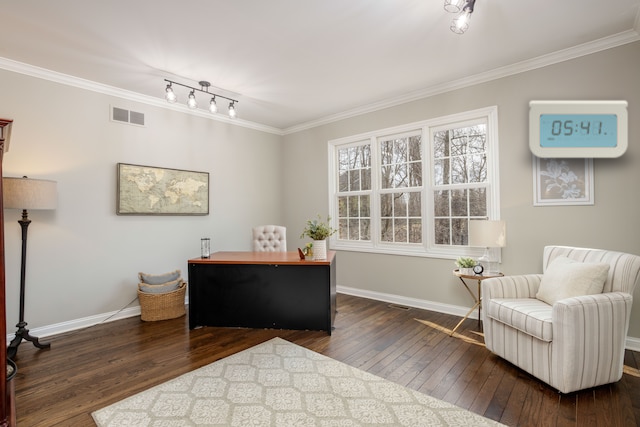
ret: **5:41**
